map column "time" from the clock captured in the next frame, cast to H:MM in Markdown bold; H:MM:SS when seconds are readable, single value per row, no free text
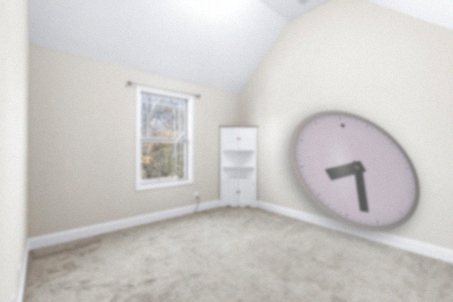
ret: **8:32**
